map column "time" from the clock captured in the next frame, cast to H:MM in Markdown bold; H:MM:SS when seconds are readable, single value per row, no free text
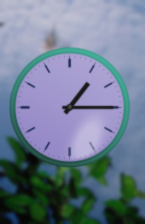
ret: **1:15**
